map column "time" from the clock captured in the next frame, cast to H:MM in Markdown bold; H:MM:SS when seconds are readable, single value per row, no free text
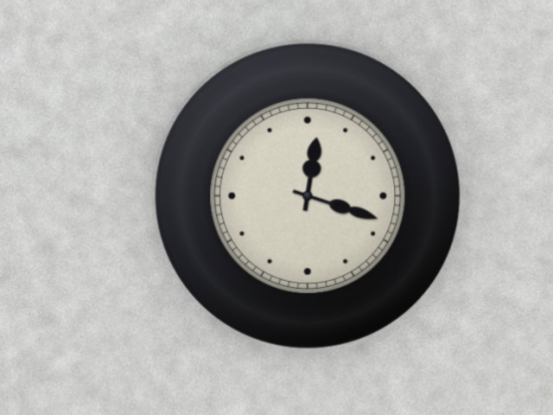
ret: **12:18**
